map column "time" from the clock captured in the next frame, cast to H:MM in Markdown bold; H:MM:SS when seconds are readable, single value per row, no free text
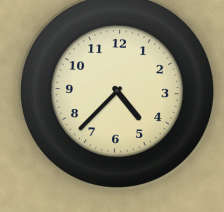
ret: **4:37**
